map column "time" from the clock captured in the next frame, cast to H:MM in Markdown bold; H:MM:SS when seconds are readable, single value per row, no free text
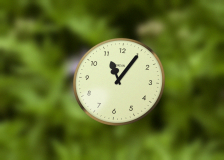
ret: **11:05**
